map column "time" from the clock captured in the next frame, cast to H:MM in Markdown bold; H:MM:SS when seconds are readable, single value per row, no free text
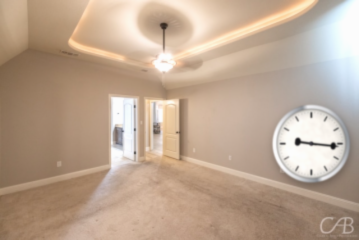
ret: **9:16**
